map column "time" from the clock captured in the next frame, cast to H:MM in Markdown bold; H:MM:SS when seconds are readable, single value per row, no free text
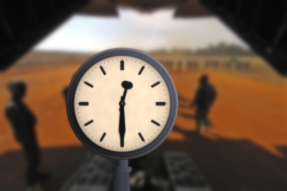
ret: **12:30**
